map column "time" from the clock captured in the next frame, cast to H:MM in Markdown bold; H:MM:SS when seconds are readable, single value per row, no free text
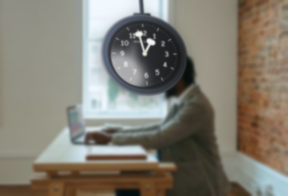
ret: **12:58**
